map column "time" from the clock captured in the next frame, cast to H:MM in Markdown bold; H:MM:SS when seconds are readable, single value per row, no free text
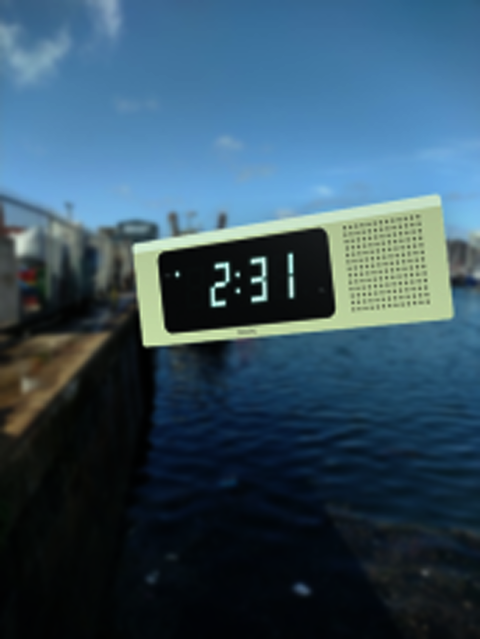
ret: **2:31**
